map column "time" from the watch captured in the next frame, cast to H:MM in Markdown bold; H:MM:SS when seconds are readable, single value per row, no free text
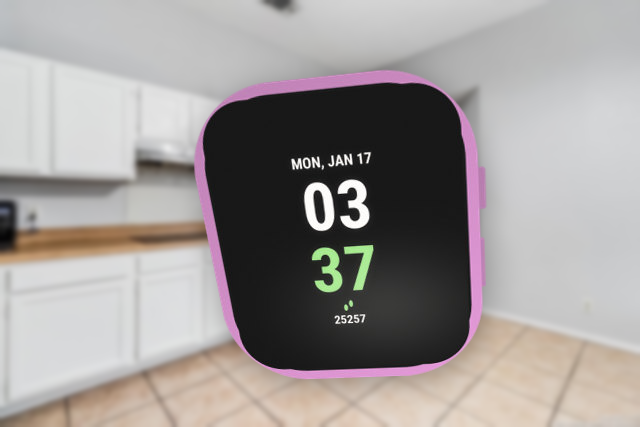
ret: **3:37**
